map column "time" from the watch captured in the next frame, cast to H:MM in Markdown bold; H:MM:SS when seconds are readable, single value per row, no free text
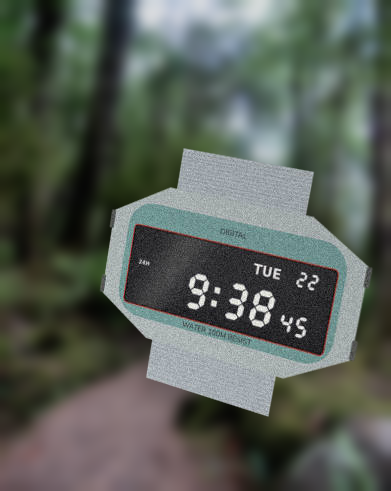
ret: **9:38:45**
